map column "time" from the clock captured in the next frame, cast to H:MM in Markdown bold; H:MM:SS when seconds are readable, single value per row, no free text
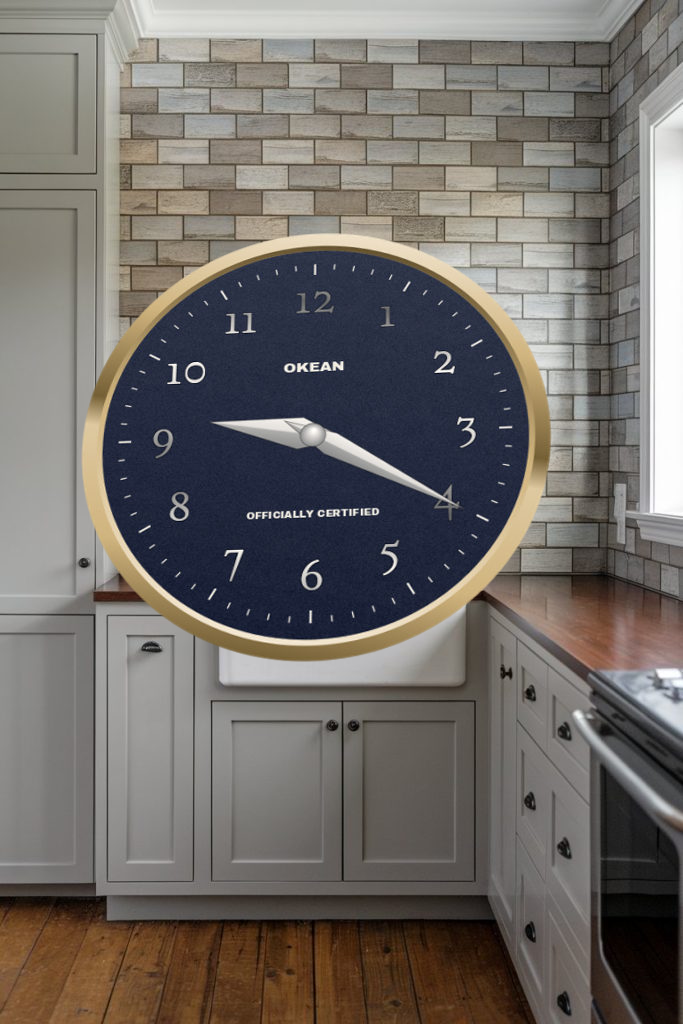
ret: **9:20**
